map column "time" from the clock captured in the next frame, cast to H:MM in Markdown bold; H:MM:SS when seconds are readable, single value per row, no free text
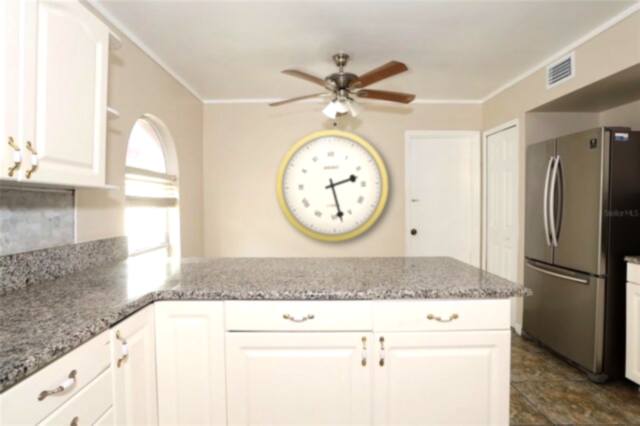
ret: **2:28**
